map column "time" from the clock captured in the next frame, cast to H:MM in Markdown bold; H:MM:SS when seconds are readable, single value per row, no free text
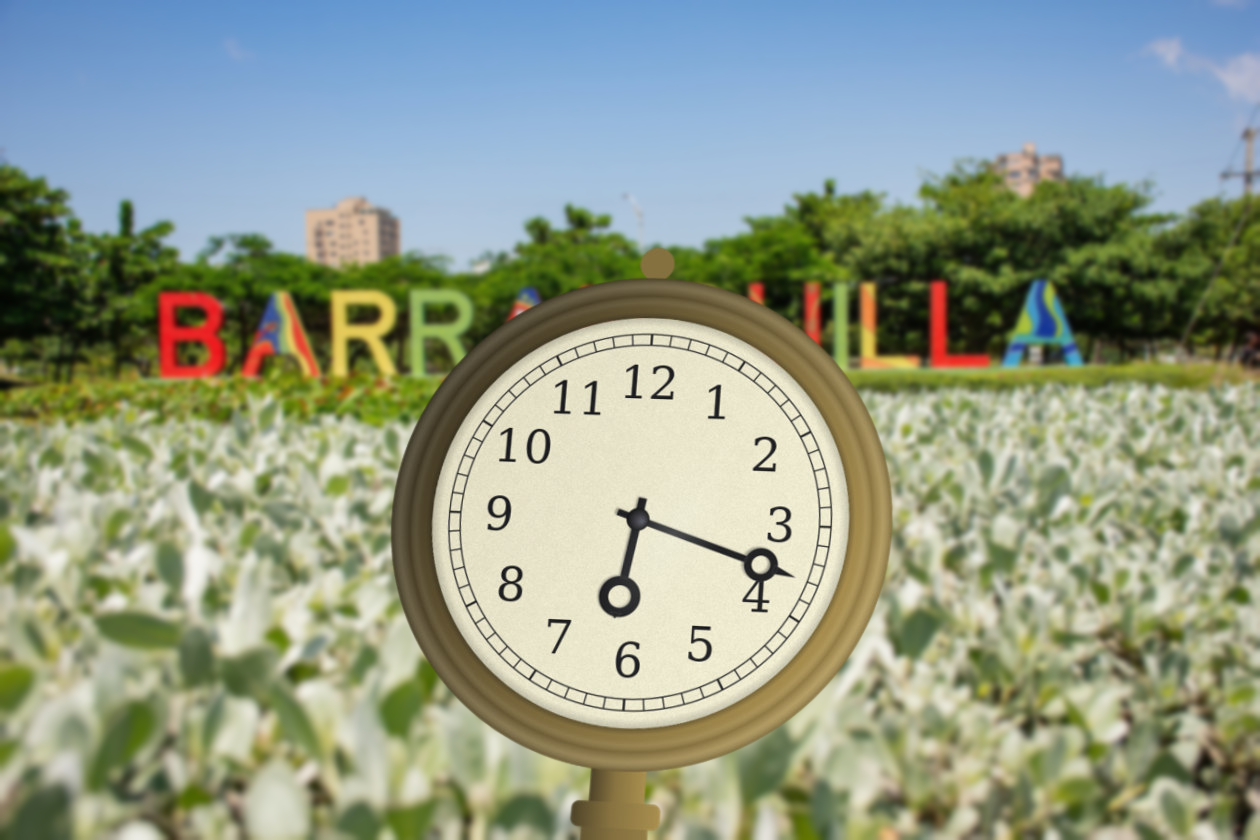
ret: **6:18**
